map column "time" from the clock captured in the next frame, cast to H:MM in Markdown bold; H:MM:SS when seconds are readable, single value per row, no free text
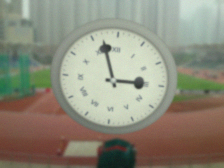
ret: **2:57**
